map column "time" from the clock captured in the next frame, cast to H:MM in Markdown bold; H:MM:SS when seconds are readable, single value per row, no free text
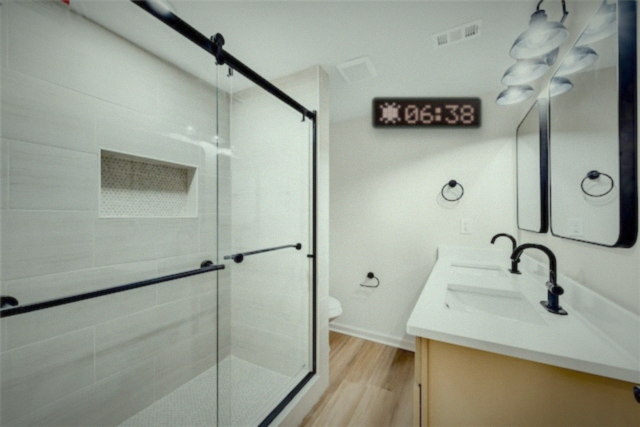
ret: **6:38**
